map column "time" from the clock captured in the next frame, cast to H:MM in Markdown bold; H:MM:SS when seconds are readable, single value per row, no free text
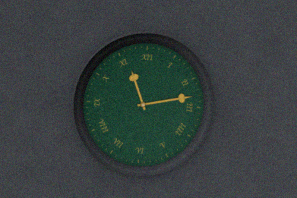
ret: **11:13**
